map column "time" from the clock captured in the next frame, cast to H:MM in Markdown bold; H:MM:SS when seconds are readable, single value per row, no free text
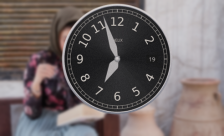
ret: **6:57**
